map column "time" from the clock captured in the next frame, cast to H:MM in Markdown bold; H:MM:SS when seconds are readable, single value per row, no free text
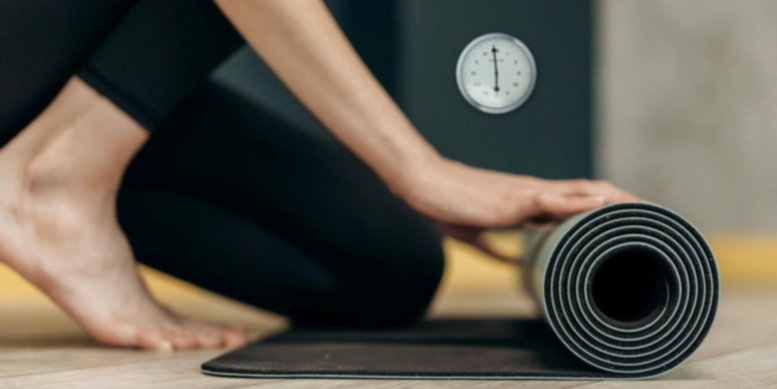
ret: **5:59**
